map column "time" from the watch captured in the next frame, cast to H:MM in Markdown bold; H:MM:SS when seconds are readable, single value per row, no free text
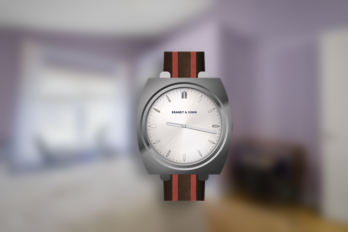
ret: **9:17**
